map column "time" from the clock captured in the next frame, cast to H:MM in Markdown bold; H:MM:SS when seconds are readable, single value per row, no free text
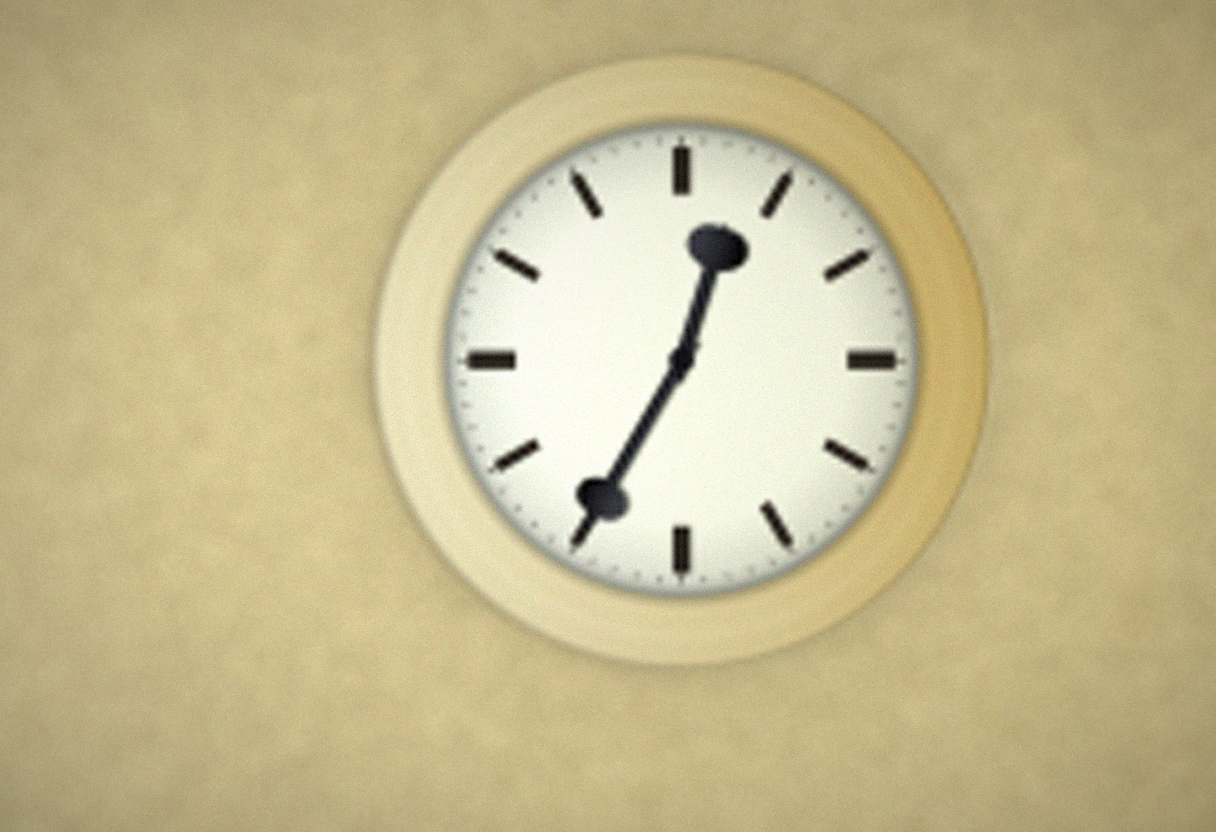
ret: **12:35**
